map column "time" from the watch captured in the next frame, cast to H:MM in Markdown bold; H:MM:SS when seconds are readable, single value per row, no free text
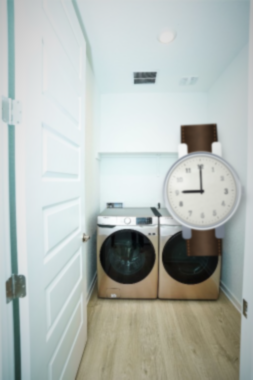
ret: **9:00**
